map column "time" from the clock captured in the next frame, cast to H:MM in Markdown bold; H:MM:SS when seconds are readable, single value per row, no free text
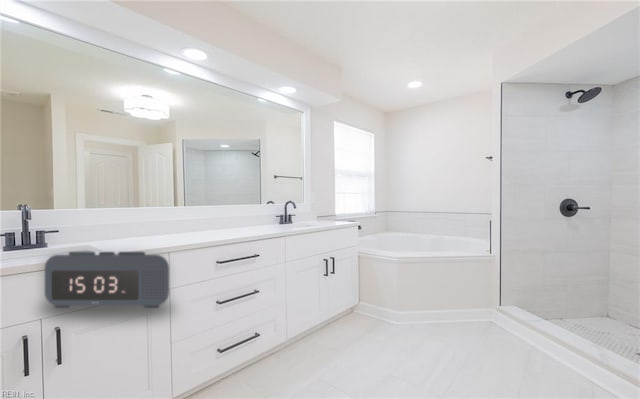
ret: **15:03**
